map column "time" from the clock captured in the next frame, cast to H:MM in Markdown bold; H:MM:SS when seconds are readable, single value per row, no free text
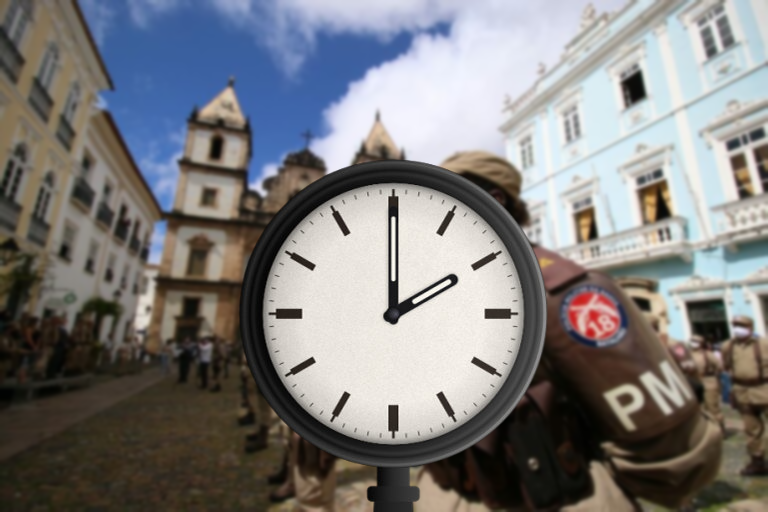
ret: **2:00**
